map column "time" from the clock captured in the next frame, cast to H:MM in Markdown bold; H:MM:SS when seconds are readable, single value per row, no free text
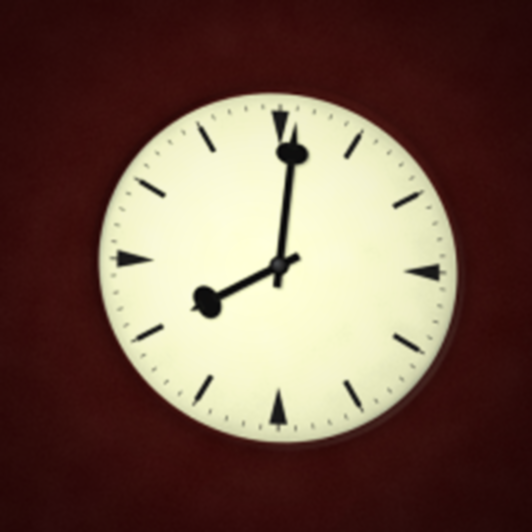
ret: **8:01**
